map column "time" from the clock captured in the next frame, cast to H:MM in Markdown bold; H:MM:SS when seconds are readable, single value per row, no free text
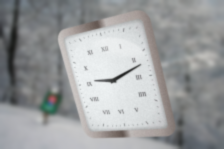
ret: **9:12**
